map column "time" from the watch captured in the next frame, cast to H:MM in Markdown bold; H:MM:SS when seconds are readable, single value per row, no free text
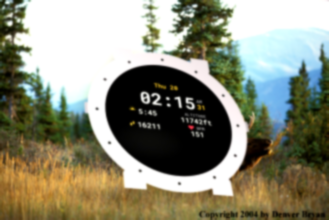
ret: **2:15**
